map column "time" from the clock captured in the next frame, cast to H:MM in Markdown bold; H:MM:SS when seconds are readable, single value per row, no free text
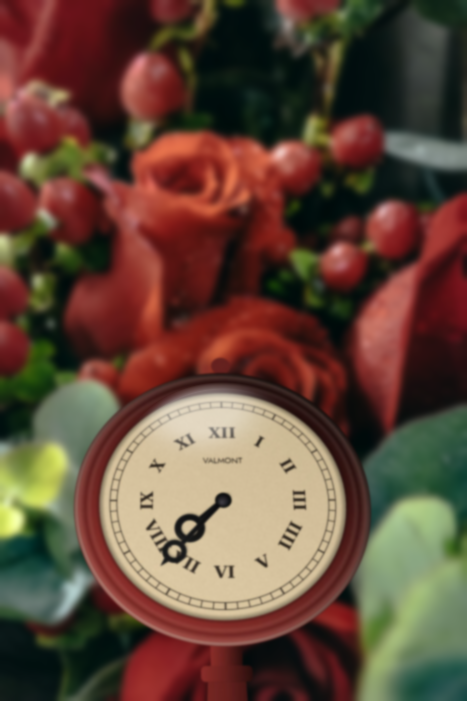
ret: **7:37**
